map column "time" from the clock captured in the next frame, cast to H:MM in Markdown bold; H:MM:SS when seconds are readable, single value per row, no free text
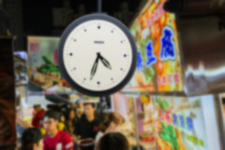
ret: **4:33**
